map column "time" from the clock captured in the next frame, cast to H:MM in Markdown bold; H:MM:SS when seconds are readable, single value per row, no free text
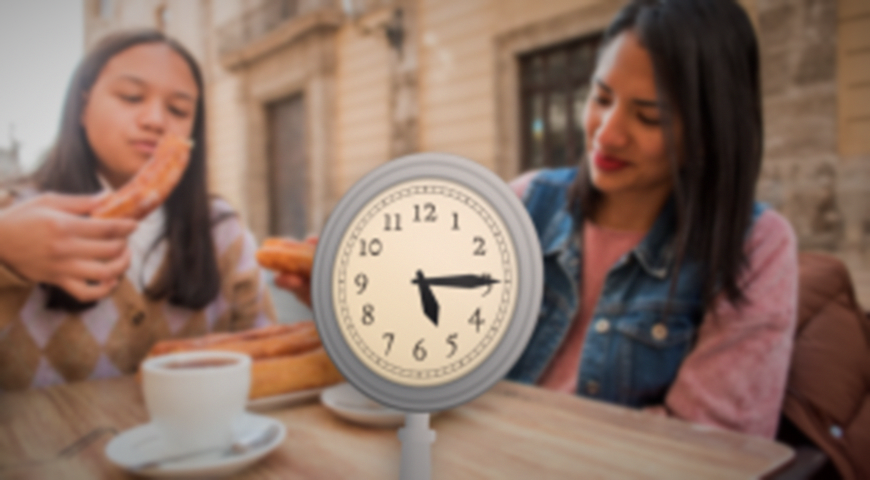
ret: **5:15**
